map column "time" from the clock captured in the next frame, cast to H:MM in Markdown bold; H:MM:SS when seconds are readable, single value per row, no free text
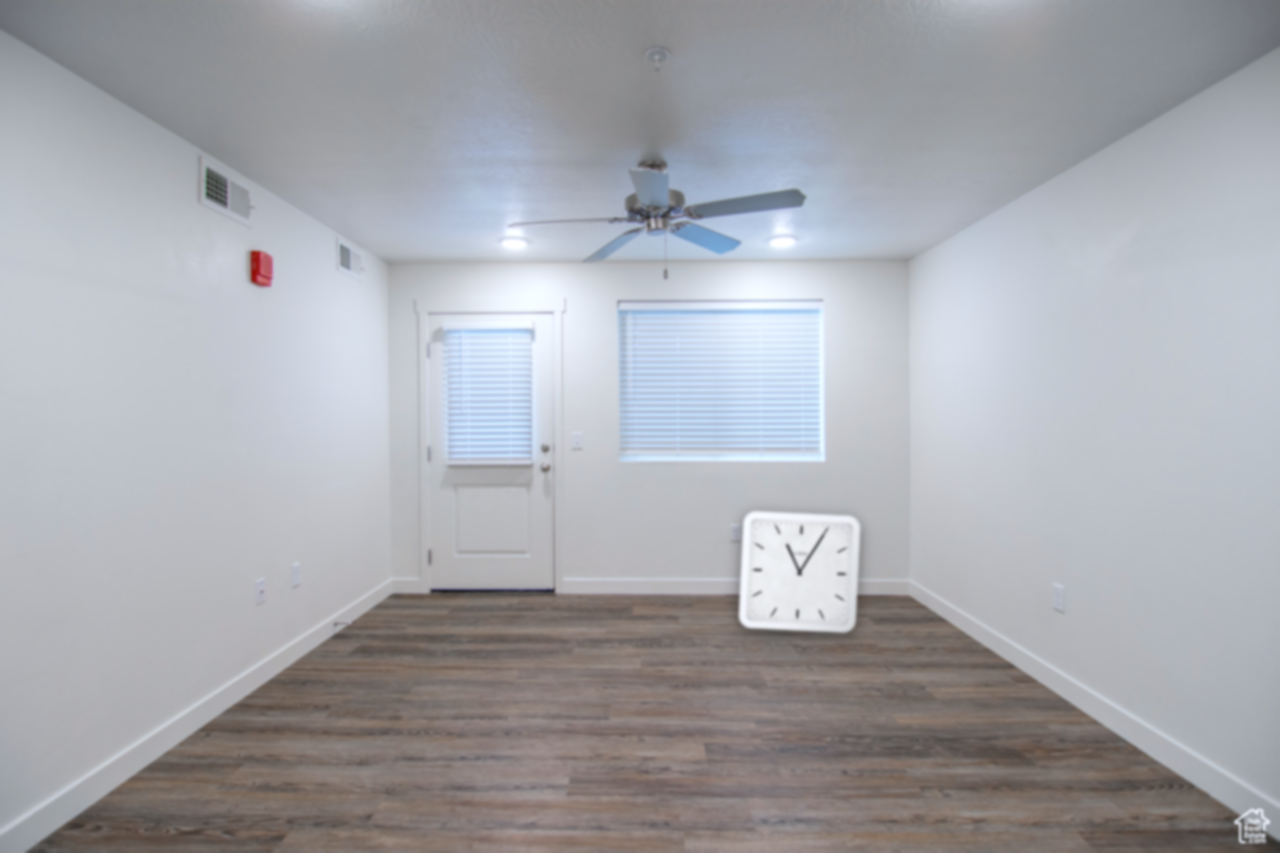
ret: **11:05**
